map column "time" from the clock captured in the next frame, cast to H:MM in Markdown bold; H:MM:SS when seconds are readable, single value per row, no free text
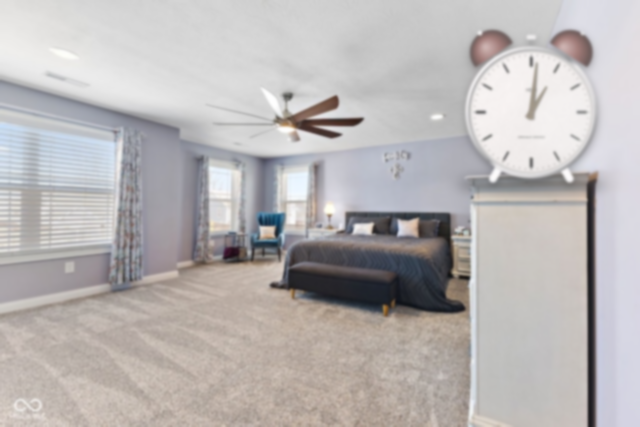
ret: **1:01**
